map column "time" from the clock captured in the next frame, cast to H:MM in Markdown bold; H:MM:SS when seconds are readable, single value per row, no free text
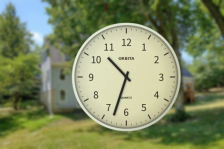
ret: **10:33**
